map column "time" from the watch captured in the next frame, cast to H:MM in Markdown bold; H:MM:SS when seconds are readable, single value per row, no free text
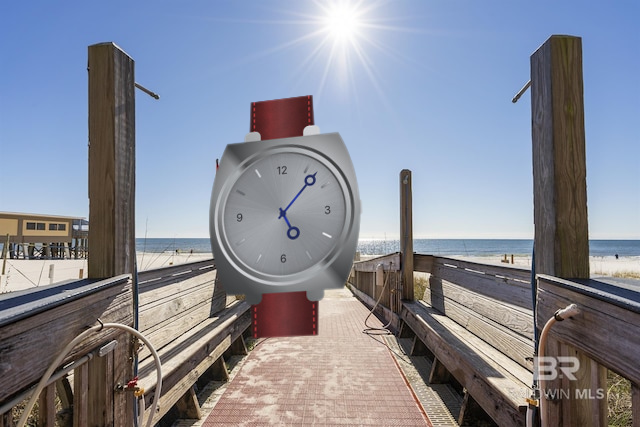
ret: **5:07**
